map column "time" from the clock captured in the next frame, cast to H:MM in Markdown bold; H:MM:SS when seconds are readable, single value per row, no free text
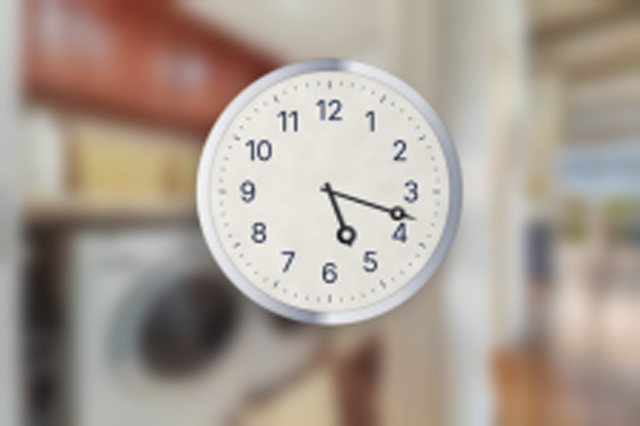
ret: **5:18**
